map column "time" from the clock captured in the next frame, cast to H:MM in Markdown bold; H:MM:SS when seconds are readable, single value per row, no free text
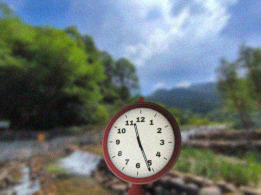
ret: **11:26**
